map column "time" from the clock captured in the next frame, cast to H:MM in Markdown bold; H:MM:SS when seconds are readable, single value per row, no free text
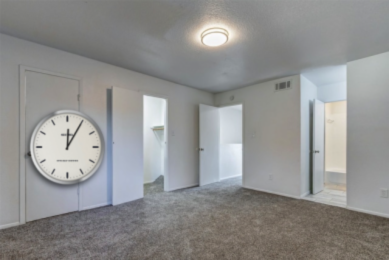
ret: **12:05**
